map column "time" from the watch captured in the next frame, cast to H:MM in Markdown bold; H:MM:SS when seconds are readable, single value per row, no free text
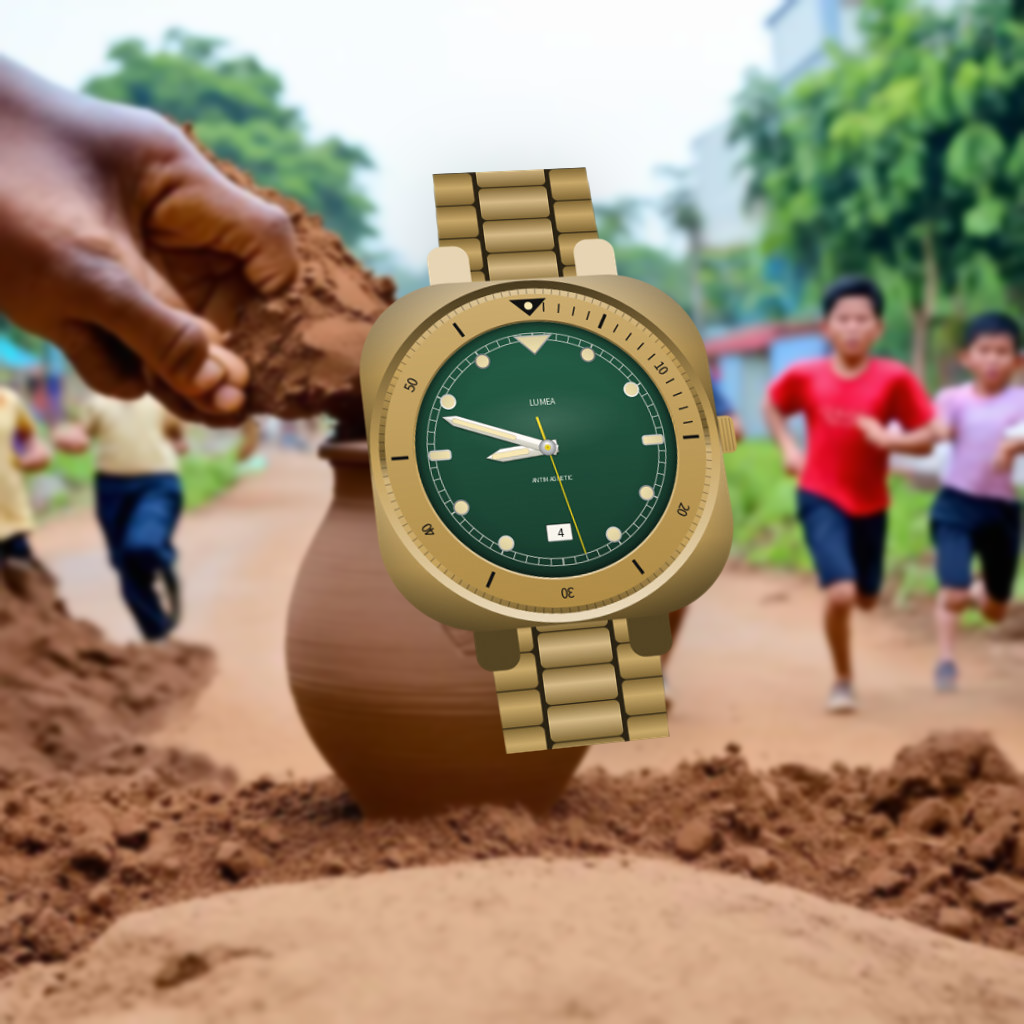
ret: **8:48:28**
